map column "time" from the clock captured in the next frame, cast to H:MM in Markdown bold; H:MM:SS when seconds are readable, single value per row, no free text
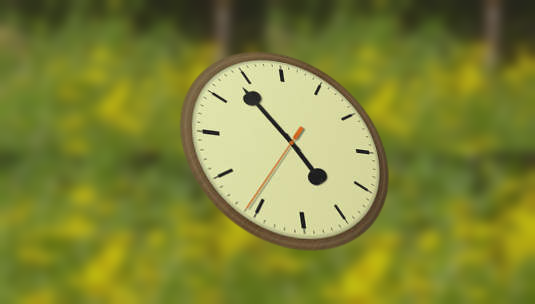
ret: **4:53:36**
